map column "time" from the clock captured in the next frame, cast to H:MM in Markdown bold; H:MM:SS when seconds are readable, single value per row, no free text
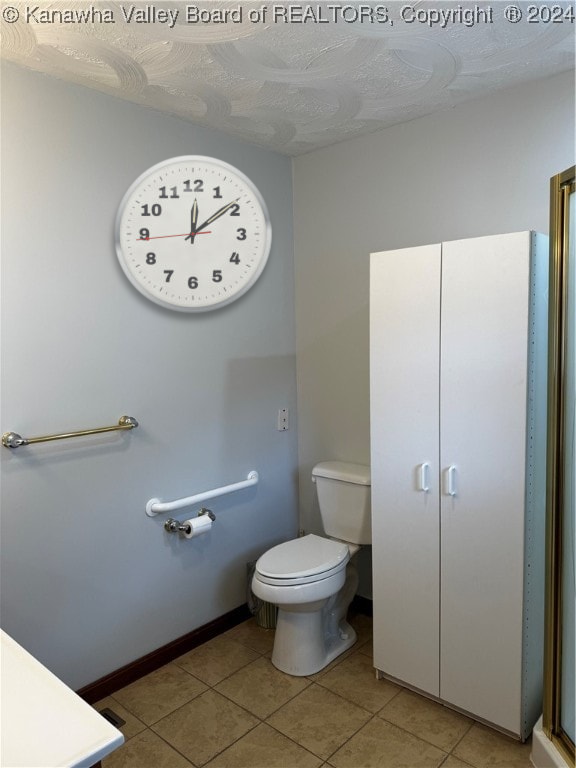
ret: **12:08:44**
